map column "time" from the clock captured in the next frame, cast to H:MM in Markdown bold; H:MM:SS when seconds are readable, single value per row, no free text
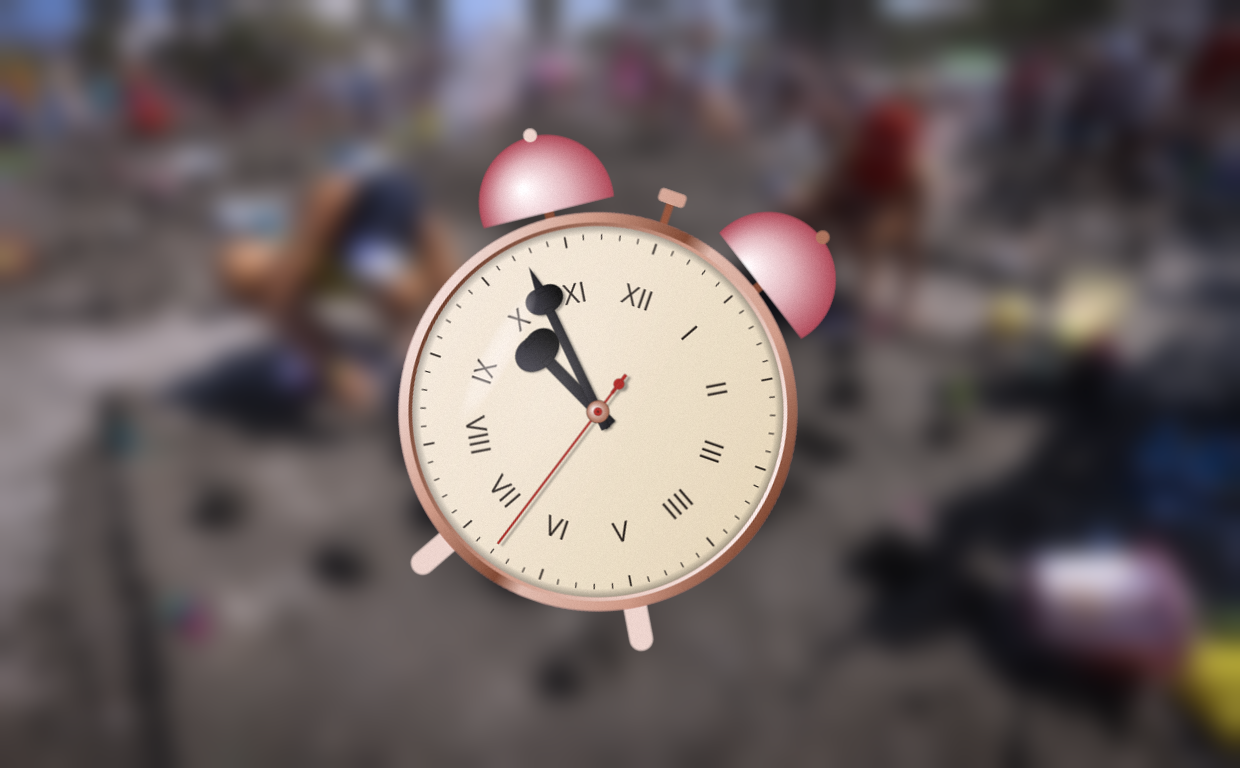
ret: **9:52:33**
